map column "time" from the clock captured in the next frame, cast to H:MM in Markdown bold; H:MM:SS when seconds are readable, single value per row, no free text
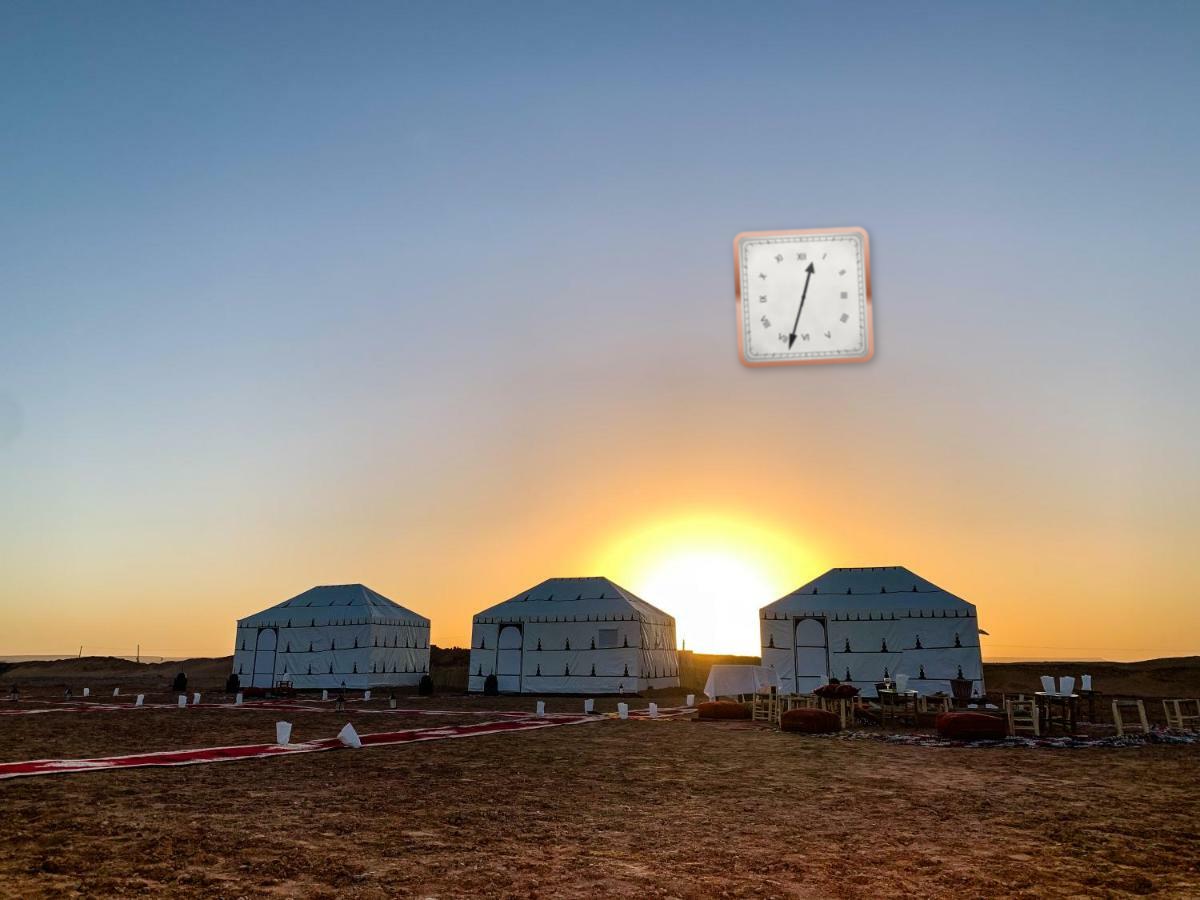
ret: **12:33**
